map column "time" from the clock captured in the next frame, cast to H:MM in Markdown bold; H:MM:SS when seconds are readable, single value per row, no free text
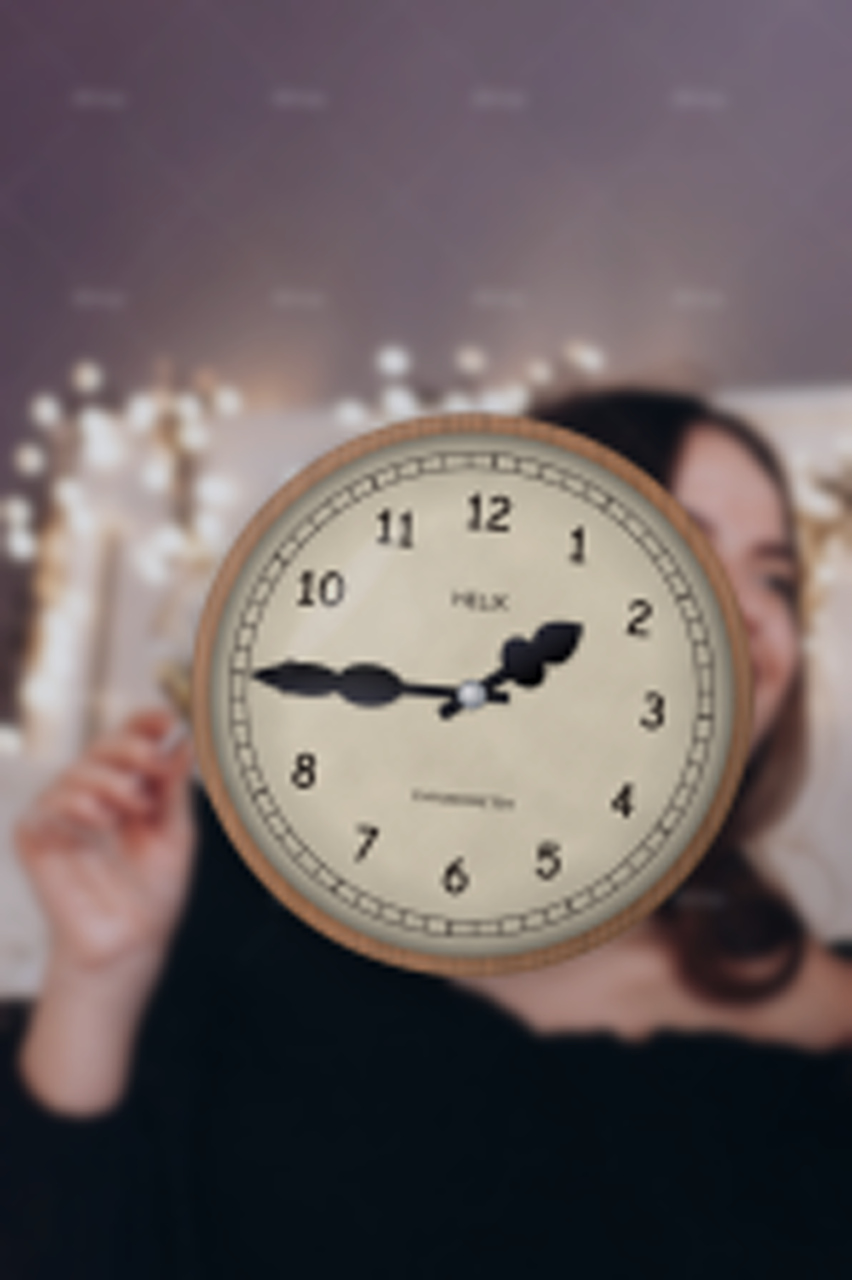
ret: **1:45**
